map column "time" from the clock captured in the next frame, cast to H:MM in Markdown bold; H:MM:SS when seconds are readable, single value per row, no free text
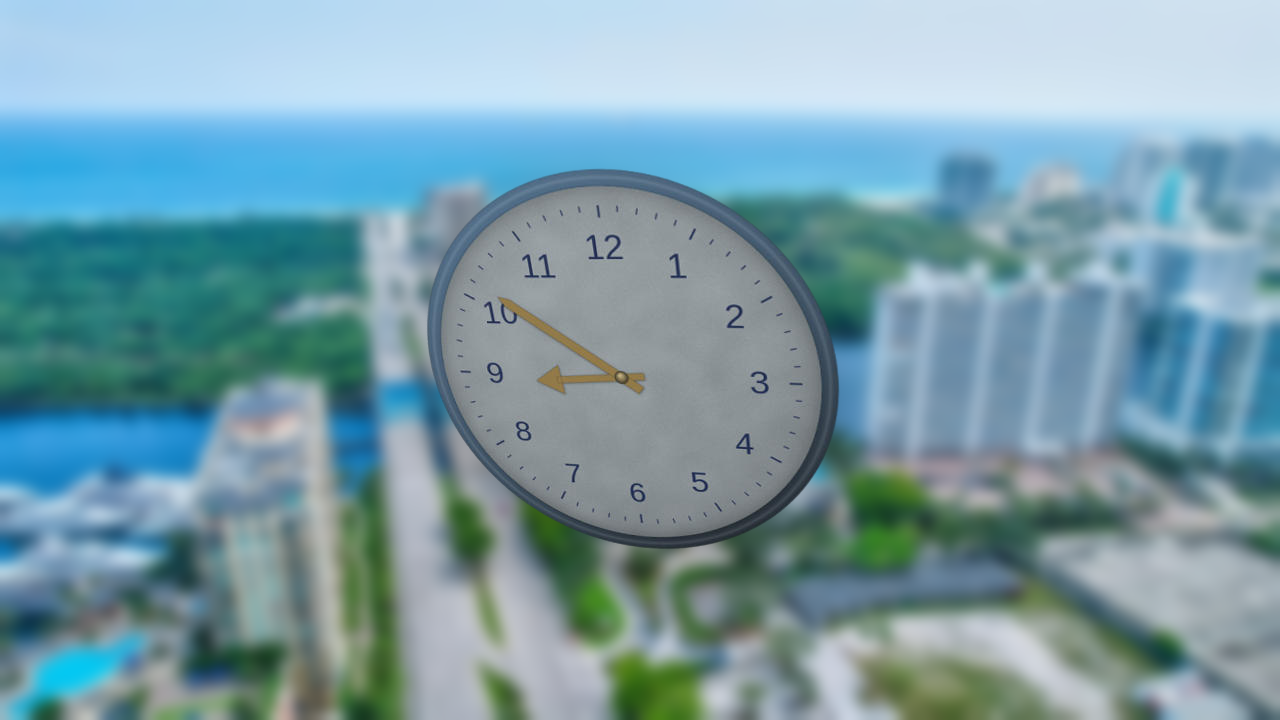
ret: **8:51**
